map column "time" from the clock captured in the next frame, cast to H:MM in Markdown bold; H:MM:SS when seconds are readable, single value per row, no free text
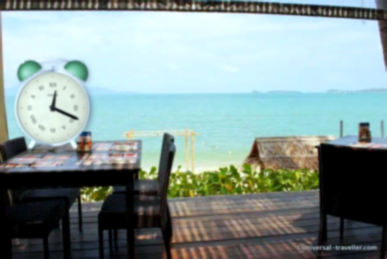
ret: **12:19**
